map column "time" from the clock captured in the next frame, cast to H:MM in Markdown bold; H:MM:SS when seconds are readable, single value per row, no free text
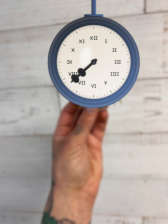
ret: **7:38**
